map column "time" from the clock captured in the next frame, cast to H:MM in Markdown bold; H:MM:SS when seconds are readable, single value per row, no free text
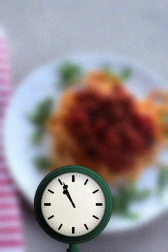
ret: **10:56**
